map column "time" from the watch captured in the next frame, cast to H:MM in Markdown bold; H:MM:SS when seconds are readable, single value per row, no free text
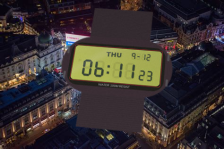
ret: **6:11:23**
